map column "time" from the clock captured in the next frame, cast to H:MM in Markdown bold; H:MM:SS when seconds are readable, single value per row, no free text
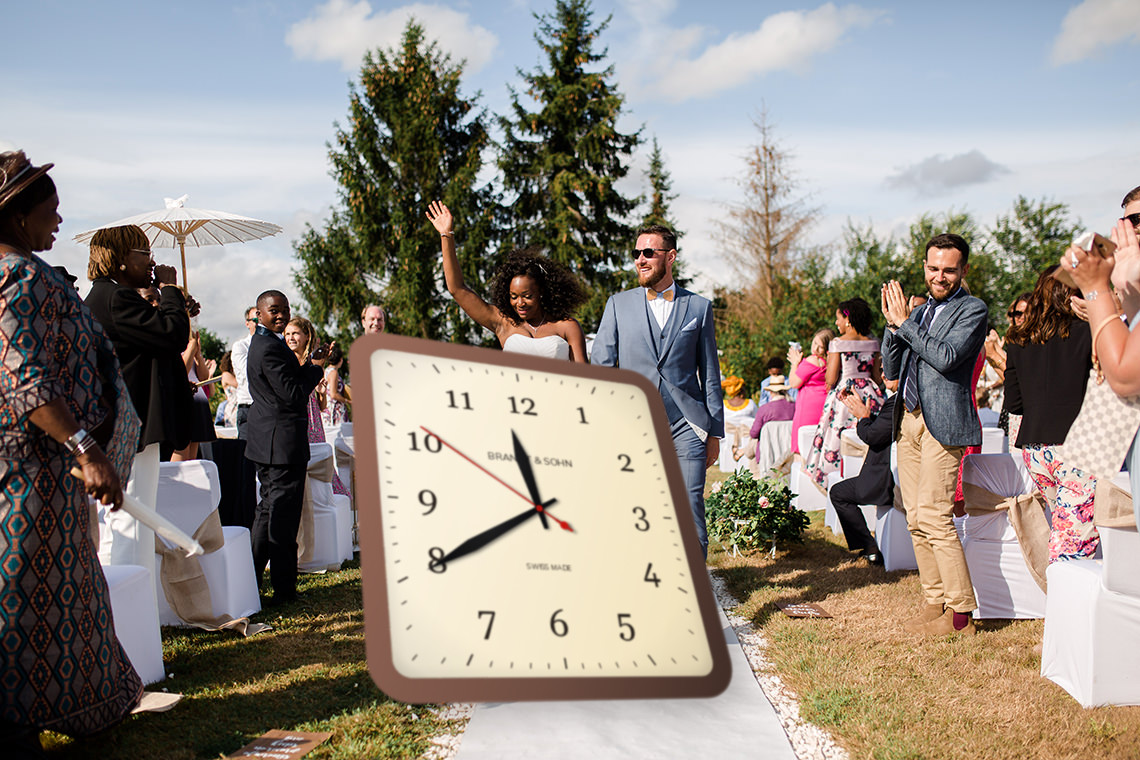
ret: **11:39:51**
